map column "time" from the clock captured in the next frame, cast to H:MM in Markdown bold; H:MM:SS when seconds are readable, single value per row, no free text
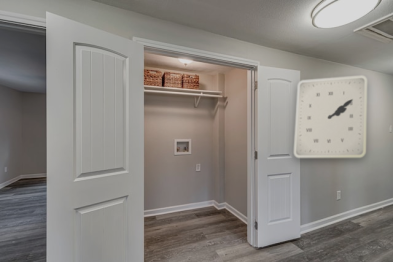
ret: **2:09**
